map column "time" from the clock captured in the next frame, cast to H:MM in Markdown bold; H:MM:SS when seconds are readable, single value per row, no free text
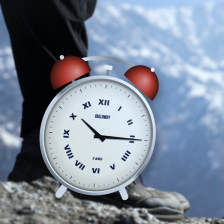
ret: **10:15**
